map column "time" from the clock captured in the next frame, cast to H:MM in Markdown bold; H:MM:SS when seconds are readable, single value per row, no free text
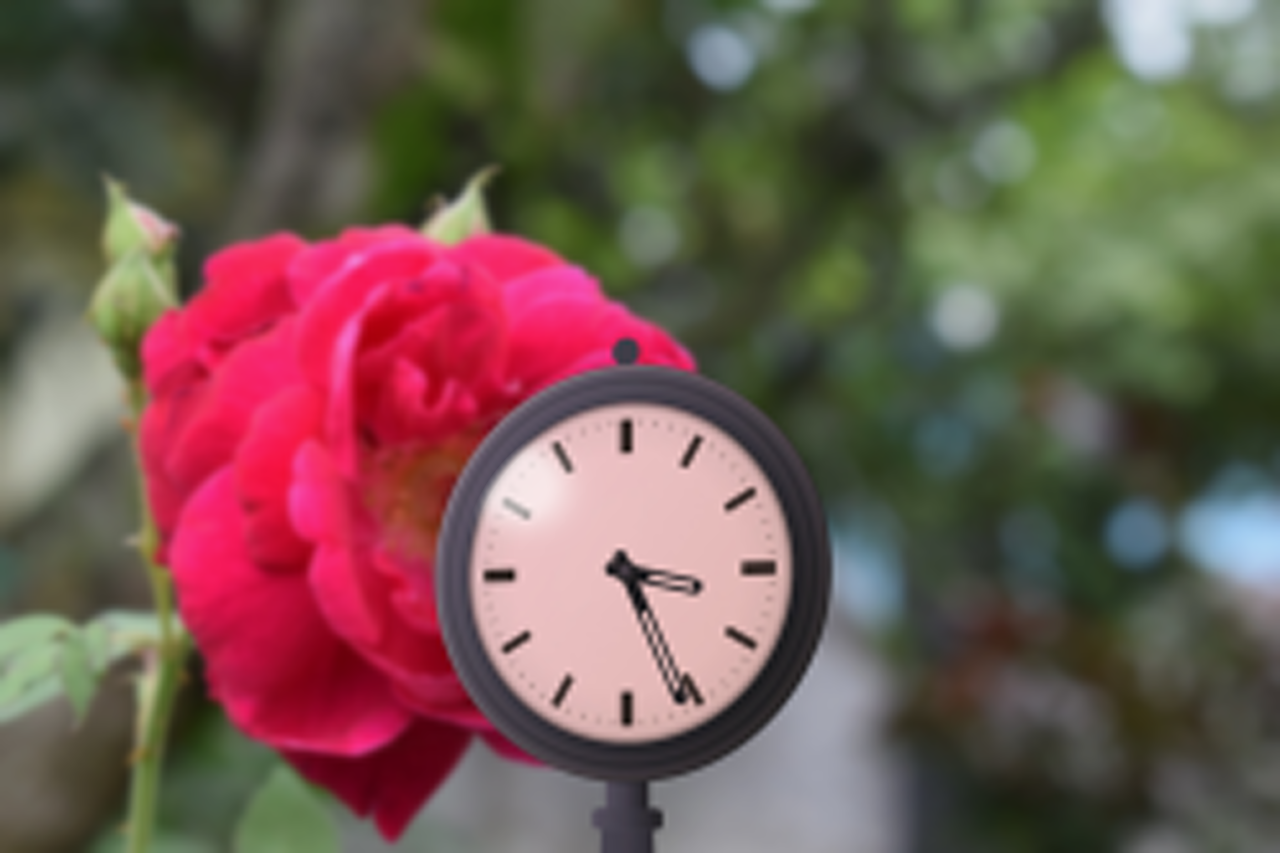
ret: **3:26**
